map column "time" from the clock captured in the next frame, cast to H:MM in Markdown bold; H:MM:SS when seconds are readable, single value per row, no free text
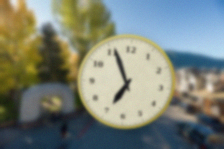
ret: **6:56**
